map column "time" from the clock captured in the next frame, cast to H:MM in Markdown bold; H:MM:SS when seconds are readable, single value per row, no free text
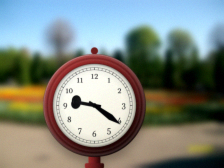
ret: **9:21**
